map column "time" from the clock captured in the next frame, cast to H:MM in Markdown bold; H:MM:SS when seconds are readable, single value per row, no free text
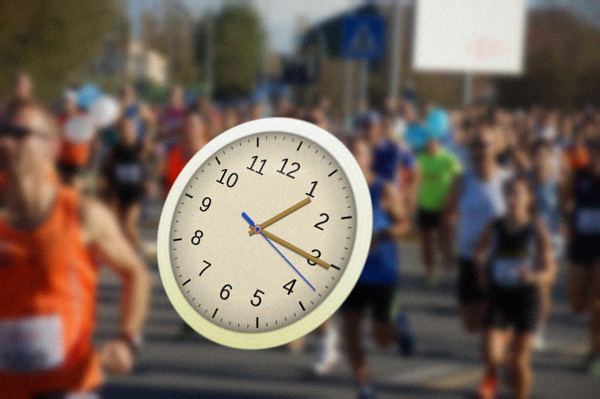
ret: **1:15:18**
